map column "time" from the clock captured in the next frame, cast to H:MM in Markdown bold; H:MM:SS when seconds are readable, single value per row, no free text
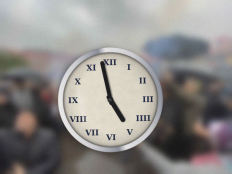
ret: **4:58**
